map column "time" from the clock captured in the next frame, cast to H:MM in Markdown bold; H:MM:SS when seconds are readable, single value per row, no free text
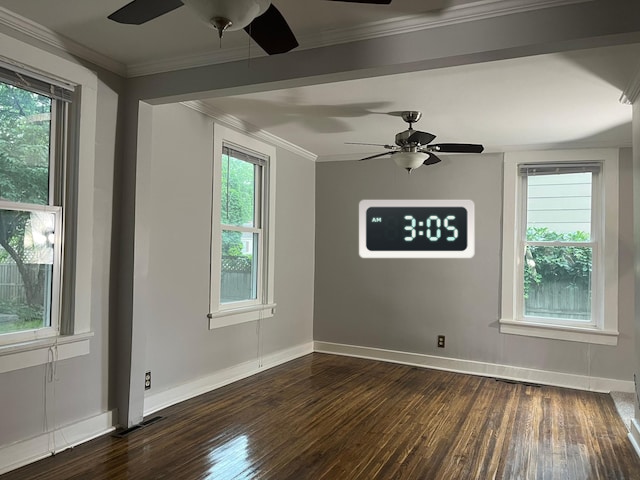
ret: **3:05**
